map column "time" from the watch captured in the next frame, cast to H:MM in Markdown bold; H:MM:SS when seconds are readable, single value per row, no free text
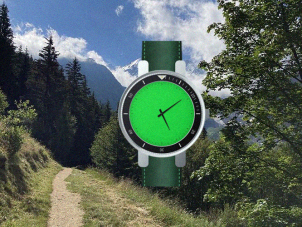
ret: **5:09**
